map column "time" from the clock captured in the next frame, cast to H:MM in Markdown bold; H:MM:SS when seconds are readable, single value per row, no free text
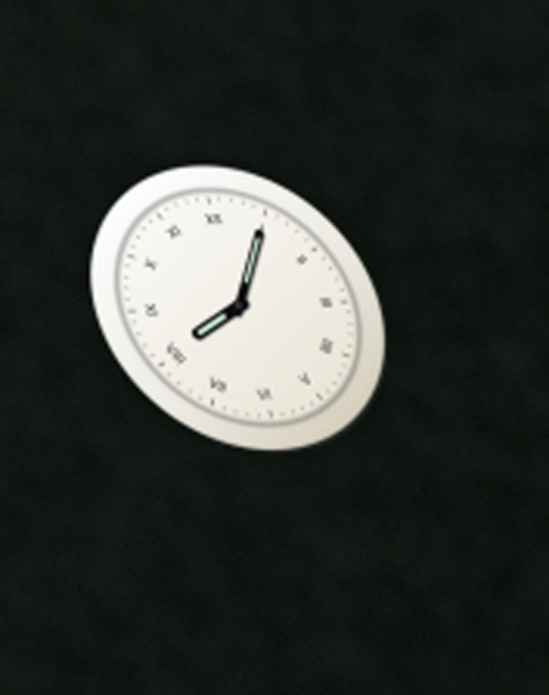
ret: **8:05**
